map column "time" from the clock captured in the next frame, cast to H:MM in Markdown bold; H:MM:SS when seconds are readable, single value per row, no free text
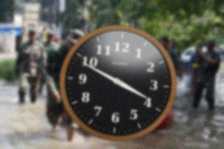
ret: **3:49**
